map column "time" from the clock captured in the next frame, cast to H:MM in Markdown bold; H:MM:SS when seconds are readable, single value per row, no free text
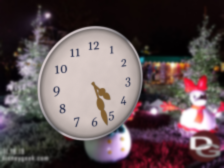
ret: **4:27**
